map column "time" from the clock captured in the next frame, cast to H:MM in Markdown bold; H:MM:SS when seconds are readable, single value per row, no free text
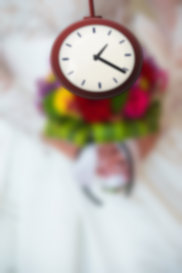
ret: **1:21**
